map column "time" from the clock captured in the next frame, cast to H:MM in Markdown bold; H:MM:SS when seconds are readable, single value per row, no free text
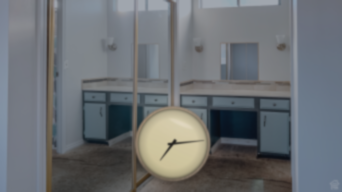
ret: **7:14**
